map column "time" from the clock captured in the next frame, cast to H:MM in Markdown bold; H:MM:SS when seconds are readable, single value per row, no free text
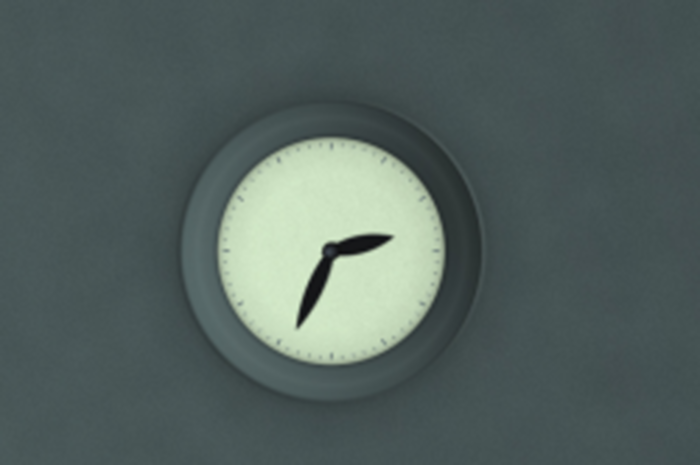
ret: **2:34**
